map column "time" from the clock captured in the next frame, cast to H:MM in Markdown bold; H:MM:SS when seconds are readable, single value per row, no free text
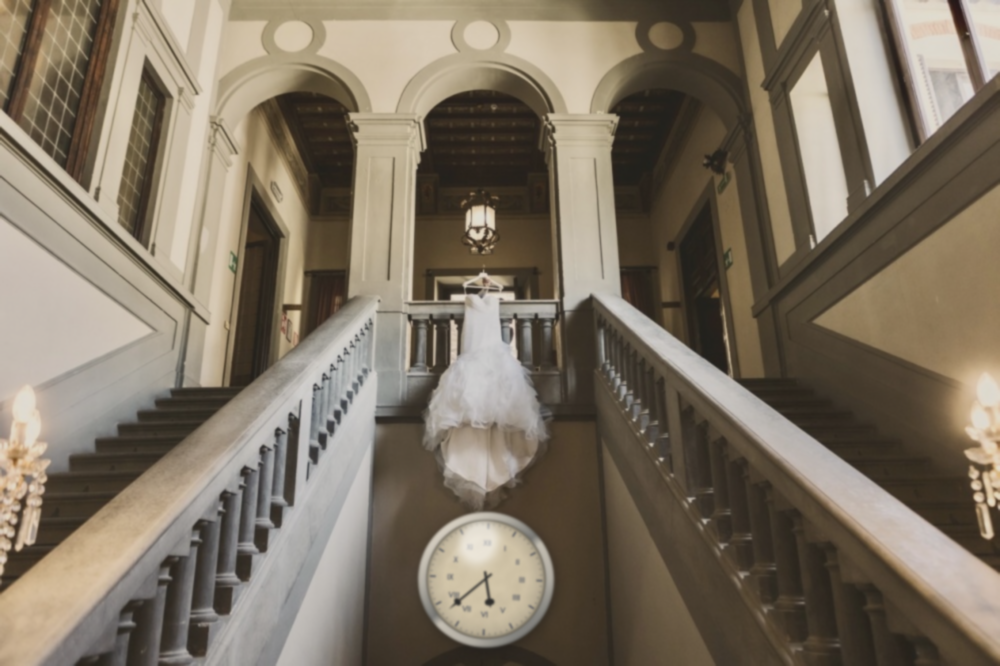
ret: **5:38**
